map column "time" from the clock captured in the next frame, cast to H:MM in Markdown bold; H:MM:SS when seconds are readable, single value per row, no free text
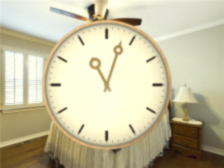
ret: **11:03**
